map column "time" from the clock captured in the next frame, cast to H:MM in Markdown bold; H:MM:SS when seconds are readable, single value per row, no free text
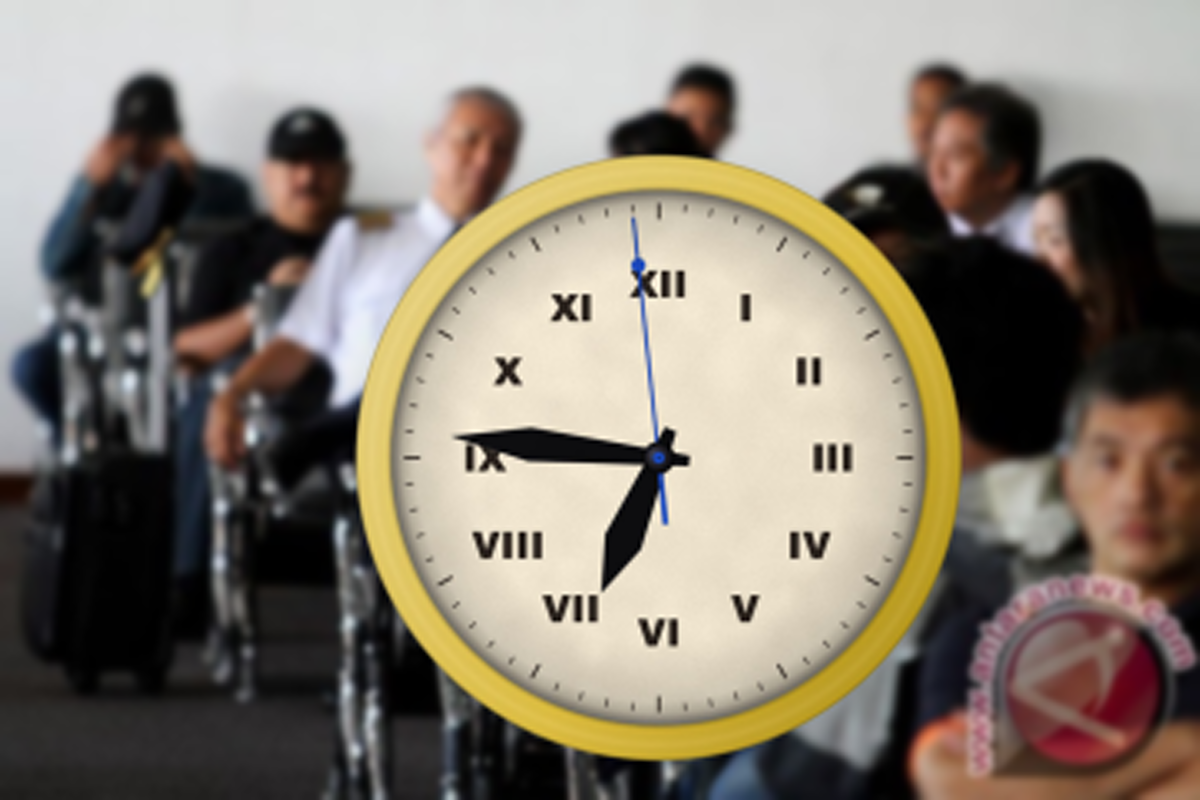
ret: **6:45:59**
